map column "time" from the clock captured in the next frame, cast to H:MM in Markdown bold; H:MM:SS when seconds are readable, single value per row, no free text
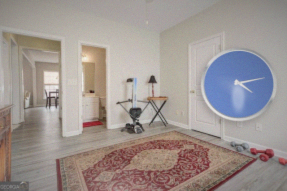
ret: **4:13**
